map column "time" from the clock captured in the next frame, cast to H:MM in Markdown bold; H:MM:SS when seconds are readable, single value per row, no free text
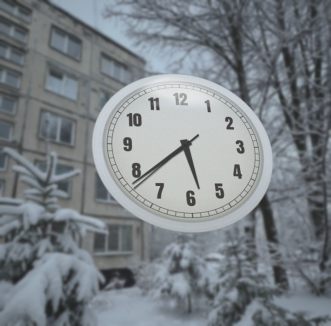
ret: **5:38:38**
